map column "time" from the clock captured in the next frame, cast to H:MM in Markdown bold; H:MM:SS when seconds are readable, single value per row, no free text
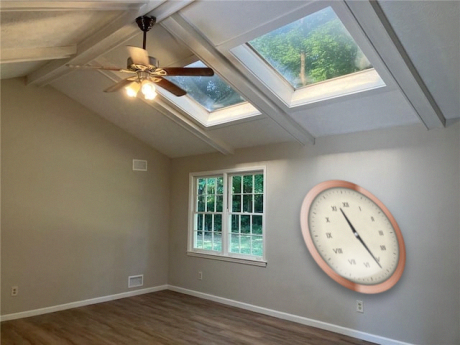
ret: **11:26**
